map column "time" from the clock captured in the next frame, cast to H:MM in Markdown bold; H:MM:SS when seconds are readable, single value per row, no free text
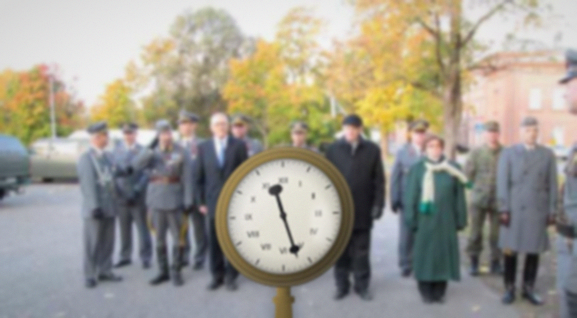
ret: **11:27**
